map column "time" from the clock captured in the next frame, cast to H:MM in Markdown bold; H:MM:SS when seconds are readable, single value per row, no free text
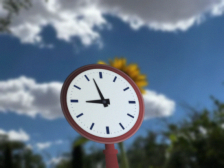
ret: **8:57**
